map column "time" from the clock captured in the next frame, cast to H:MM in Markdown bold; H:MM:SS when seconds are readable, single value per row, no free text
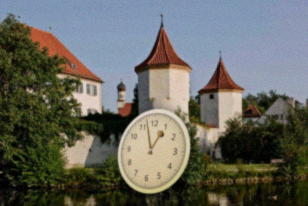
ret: **12:57**
